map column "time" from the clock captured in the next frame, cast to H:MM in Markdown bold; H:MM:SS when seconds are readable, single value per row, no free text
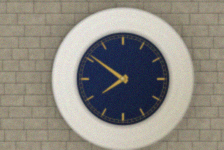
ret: **7:51**
